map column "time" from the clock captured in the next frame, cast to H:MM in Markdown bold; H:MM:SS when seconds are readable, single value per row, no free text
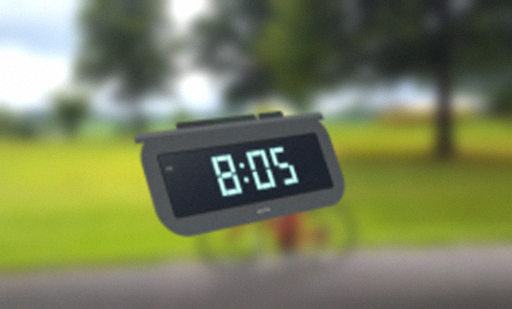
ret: **8:05**
